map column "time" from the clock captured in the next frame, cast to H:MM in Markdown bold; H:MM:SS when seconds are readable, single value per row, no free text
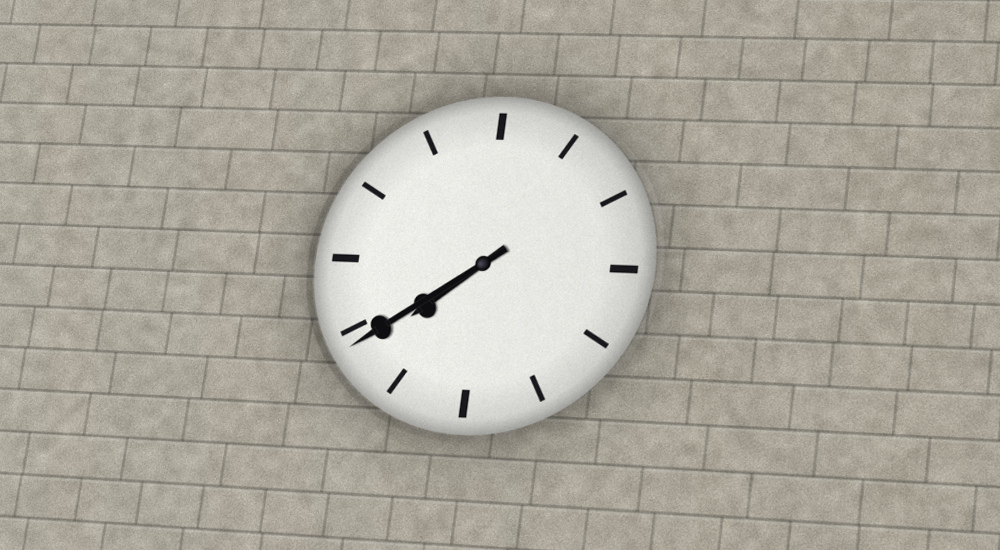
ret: **7:39**
